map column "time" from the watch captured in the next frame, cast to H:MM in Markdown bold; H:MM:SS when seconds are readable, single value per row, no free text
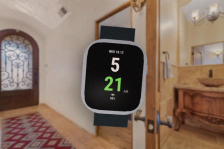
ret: **5:21**
